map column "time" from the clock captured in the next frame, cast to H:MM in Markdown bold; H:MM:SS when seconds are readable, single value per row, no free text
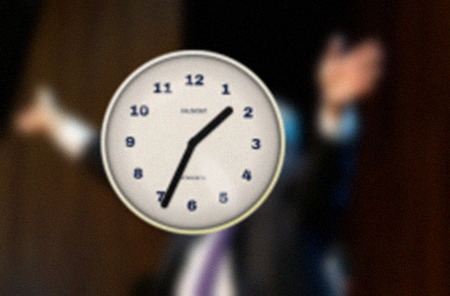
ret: **1:34**
